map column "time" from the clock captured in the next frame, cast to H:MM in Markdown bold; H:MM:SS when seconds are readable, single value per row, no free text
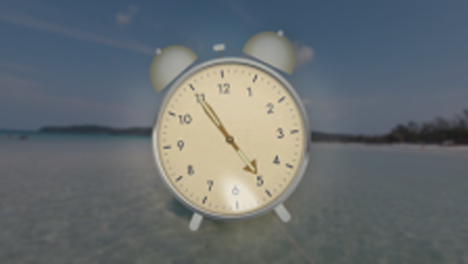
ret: **4:55**
